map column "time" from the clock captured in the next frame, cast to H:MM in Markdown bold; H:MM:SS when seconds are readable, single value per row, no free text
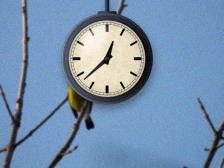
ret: **12:38**
